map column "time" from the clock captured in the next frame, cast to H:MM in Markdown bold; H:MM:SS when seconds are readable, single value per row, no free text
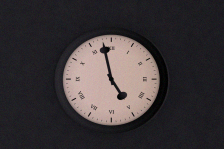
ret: **4:58**
